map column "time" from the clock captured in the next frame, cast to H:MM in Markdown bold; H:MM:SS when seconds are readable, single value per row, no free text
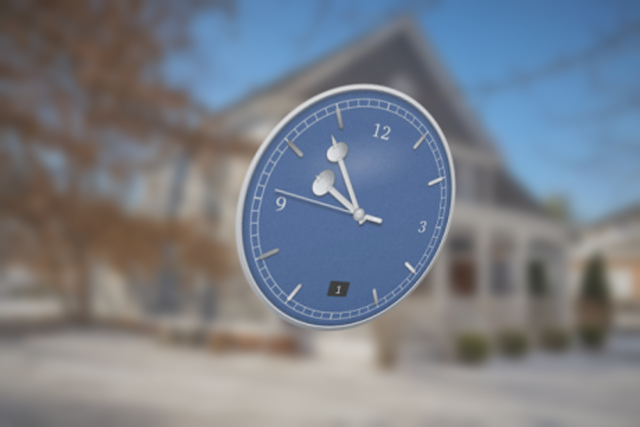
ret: **9:53:46**
